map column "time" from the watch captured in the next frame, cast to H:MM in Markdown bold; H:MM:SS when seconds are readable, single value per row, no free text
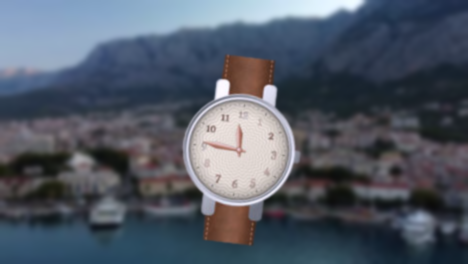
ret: **11:46**
